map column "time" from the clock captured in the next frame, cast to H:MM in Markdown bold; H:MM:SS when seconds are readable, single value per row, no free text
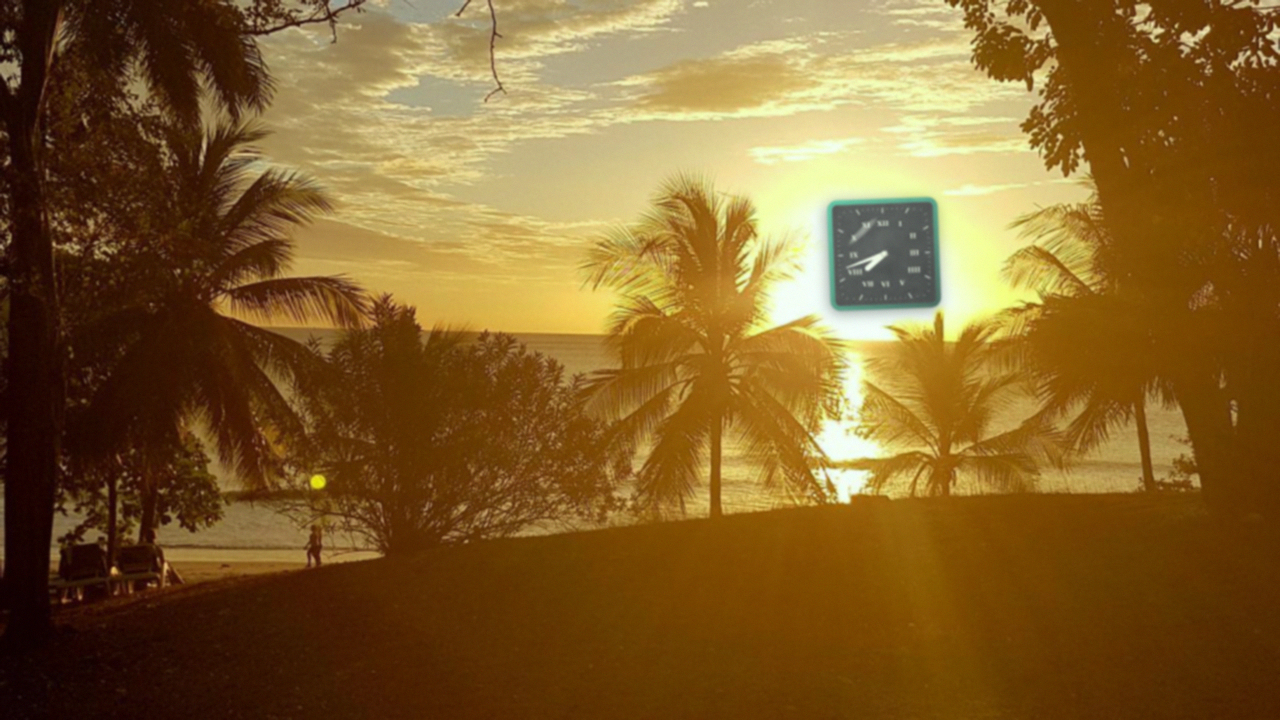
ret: **7:42**
